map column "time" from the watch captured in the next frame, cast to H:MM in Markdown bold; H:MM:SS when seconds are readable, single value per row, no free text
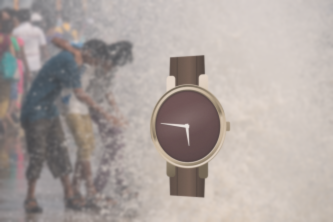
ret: **5:46**
